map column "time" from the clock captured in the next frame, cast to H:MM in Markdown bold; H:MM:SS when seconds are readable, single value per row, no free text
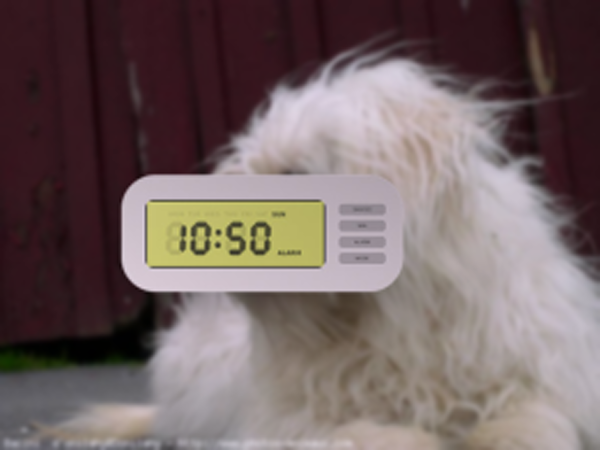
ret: **10:50**
